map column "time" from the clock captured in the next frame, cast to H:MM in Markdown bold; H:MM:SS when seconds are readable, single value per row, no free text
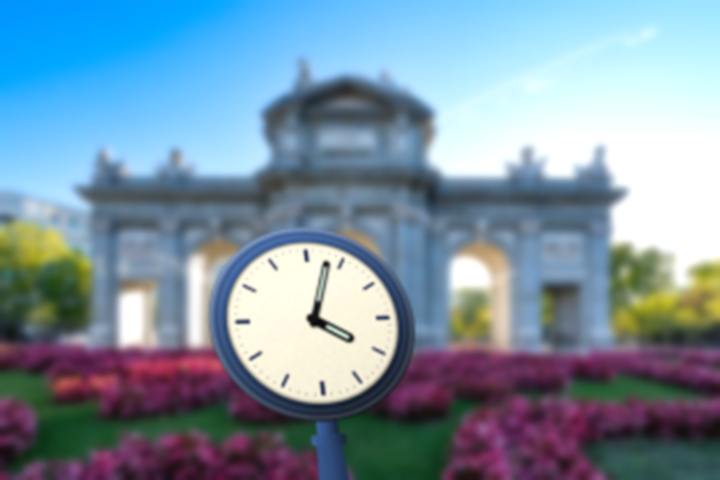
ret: **4:03**
